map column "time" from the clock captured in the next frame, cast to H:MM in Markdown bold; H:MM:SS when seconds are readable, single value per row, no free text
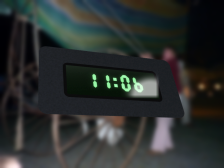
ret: **11:06**
